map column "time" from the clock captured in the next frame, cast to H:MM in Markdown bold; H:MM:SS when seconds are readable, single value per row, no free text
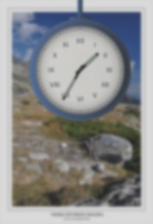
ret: **1:35**
